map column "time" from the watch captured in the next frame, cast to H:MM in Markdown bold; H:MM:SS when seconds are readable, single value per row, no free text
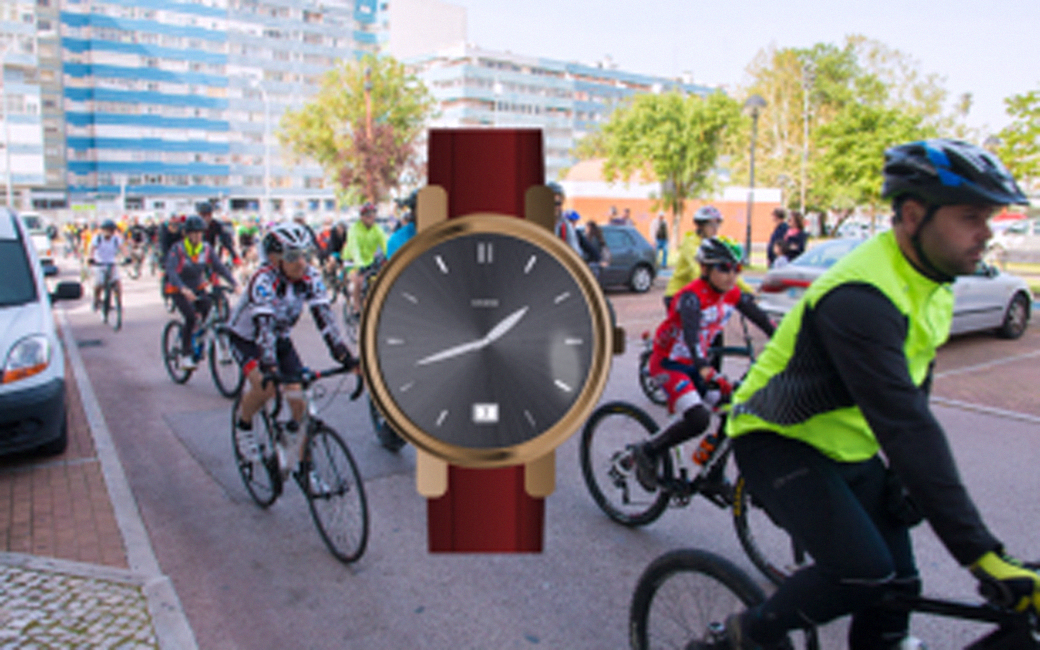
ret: **1:42**
